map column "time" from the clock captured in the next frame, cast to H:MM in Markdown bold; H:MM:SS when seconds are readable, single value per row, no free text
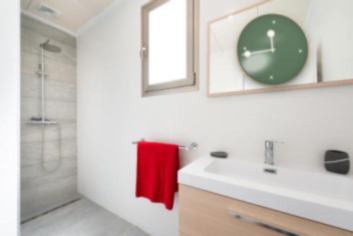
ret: **11:43**
